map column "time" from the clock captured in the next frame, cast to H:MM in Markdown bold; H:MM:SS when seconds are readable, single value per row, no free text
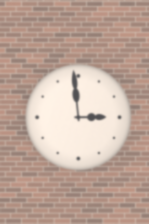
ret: **2:59**
